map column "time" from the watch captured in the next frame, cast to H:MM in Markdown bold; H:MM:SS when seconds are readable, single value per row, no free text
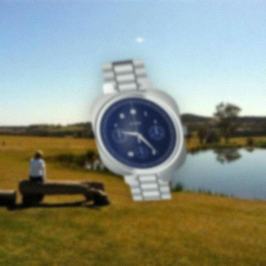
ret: **9:24**
